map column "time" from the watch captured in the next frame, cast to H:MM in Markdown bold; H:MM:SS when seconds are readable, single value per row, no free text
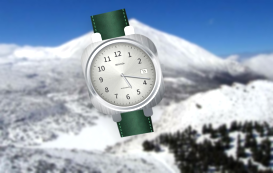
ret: **5:18**
